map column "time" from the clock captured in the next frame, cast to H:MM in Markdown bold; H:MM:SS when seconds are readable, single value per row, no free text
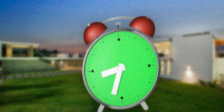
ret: **8:33**
